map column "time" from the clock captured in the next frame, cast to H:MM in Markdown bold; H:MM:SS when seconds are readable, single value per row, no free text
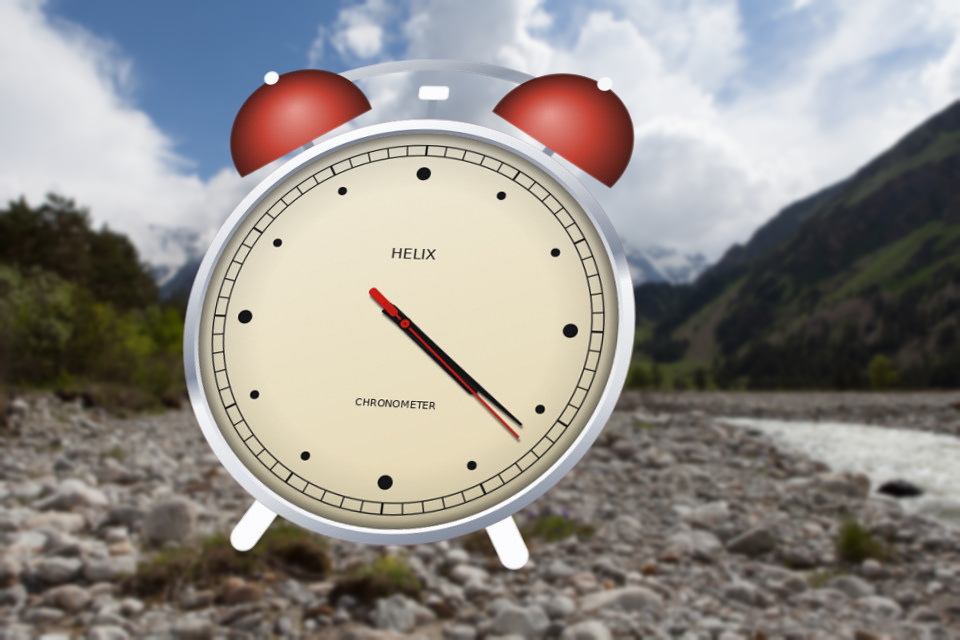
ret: **4:21:22**
